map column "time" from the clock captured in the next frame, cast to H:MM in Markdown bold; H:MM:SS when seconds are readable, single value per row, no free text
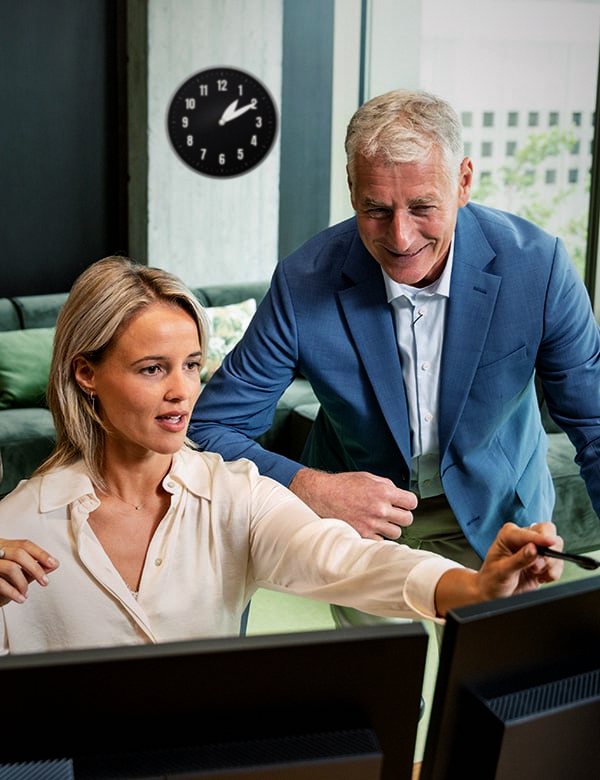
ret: **1:10**
